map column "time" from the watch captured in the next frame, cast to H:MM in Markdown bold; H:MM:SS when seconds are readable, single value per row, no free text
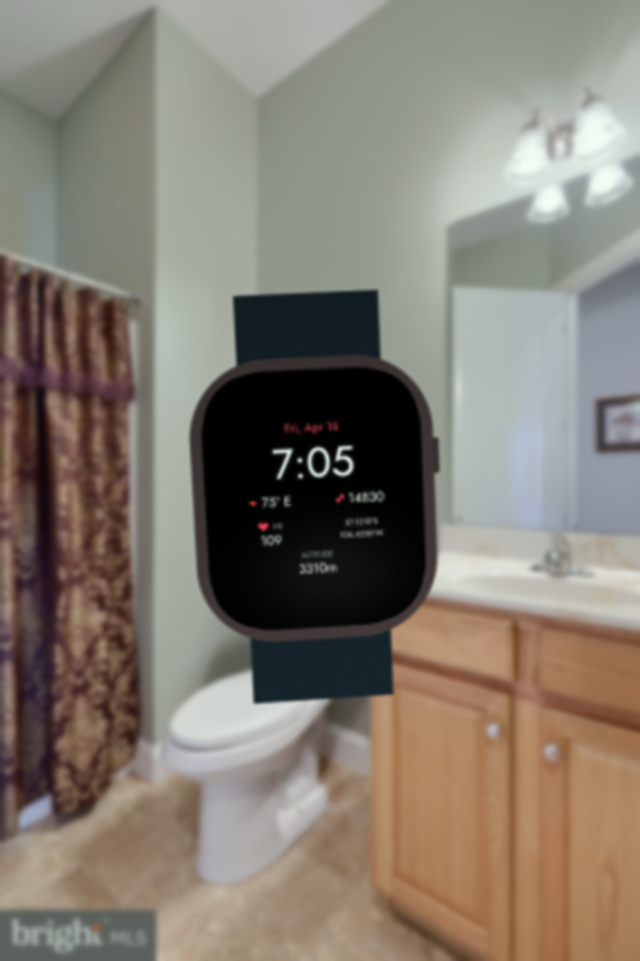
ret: **7:05**
